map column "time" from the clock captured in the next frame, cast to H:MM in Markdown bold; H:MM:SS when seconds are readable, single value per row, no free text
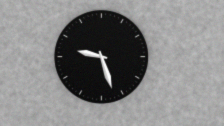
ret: **9:27**
